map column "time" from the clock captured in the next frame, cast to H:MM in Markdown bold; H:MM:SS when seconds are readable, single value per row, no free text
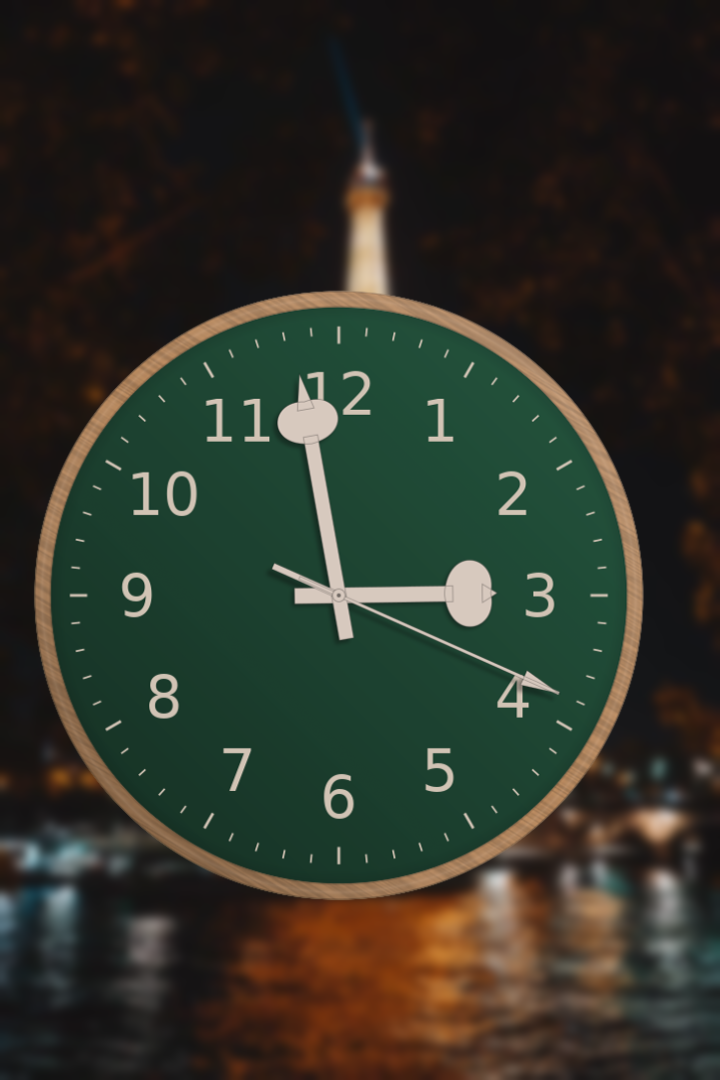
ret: **2:58:19**
